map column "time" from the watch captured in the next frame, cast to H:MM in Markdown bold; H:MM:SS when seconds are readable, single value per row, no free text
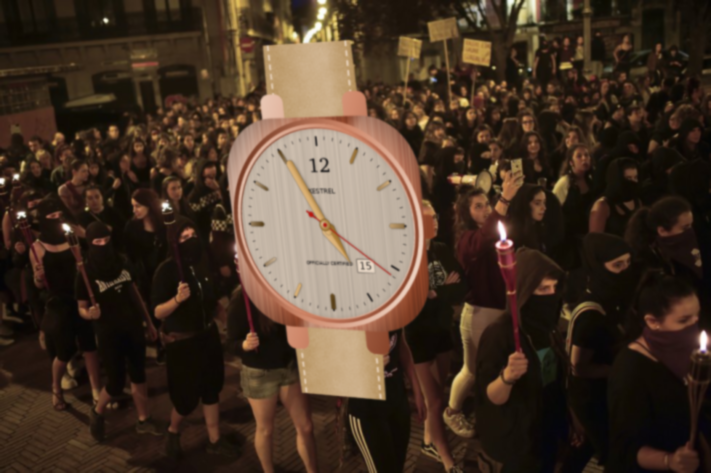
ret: **4:55:21**
